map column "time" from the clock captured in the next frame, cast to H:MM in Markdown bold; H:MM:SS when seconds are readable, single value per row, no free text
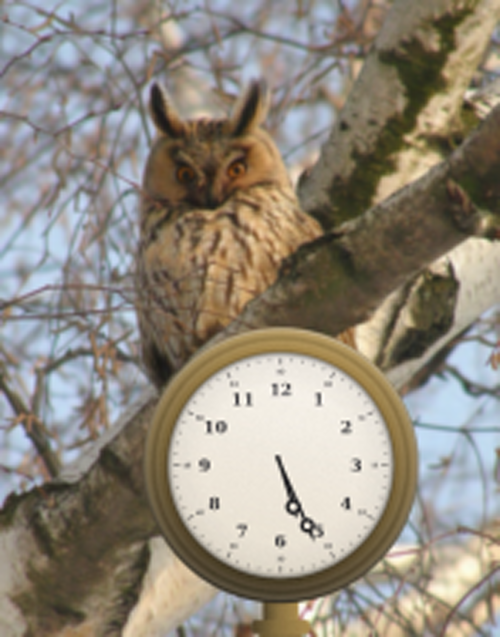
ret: **5:26**
